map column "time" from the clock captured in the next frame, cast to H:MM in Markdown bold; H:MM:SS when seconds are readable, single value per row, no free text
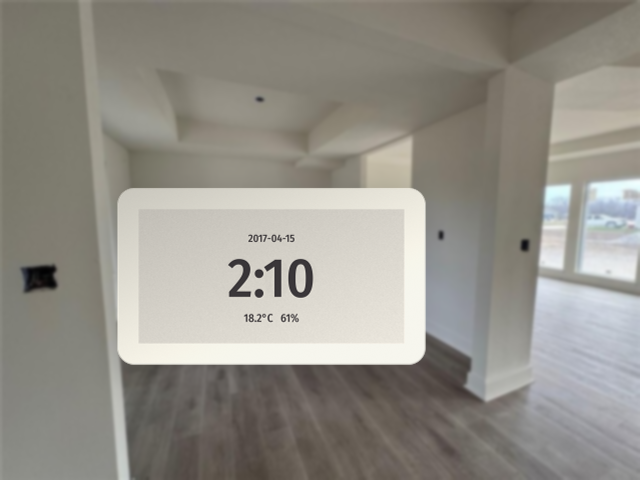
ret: **2:10**
